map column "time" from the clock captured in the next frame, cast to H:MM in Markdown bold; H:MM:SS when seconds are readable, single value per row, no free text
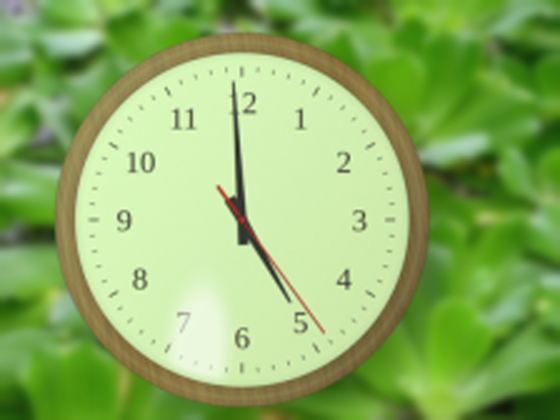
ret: **4:59:24**
